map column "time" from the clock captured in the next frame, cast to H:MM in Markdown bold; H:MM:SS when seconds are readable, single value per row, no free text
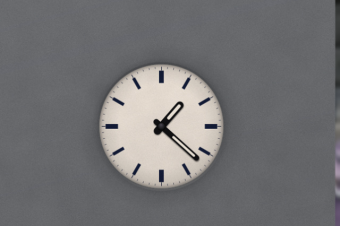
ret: **1:22**
